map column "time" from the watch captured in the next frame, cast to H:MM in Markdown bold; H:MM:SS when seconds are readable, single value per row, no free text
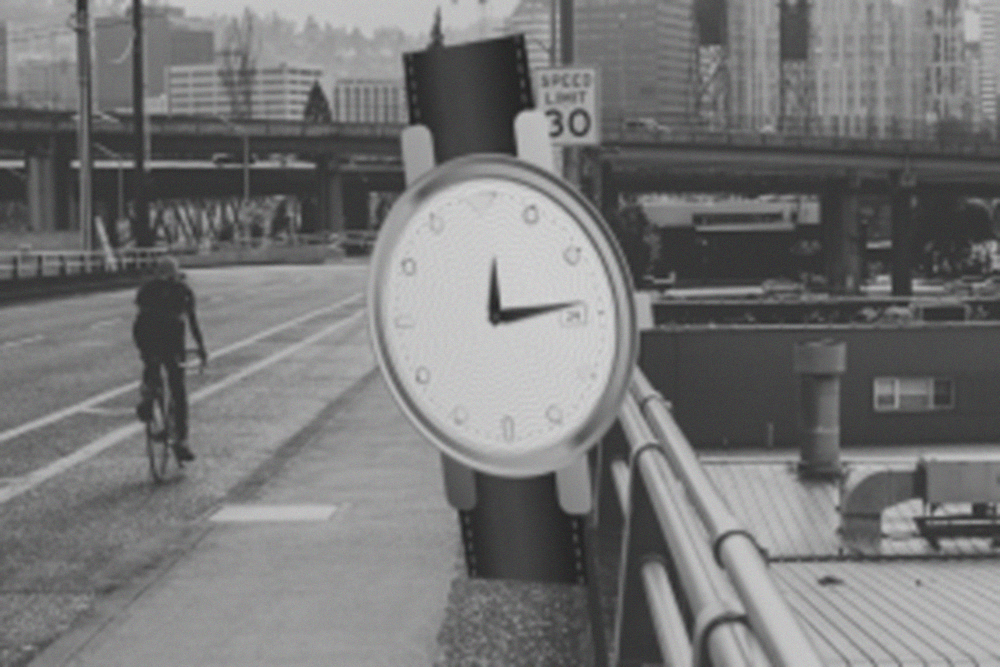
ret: **12:14**
